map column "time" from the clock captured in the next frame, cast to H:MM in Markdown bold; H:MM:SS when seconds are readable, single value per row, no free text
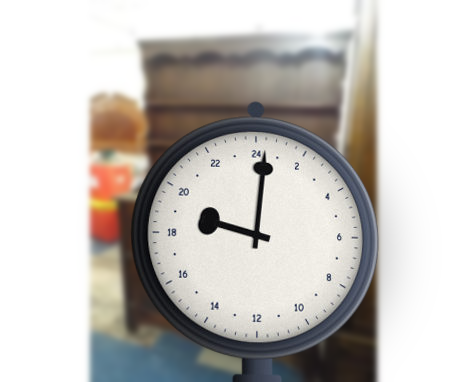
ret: **19:01**
